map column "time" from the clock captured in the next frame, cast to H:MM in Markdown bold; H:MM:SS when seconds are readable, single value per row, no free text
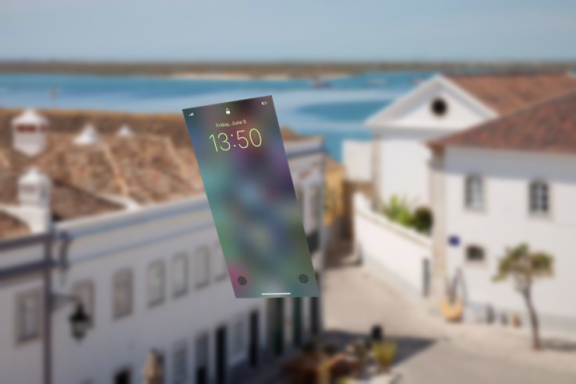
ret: **13:50**
